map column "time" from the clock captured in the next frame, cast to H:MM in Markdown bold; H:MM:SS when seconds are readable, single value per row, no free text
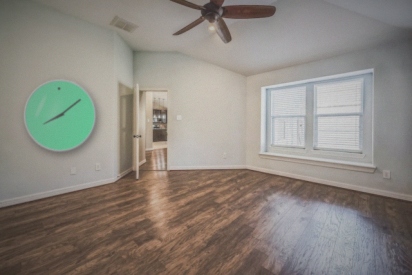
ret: **8:09**
